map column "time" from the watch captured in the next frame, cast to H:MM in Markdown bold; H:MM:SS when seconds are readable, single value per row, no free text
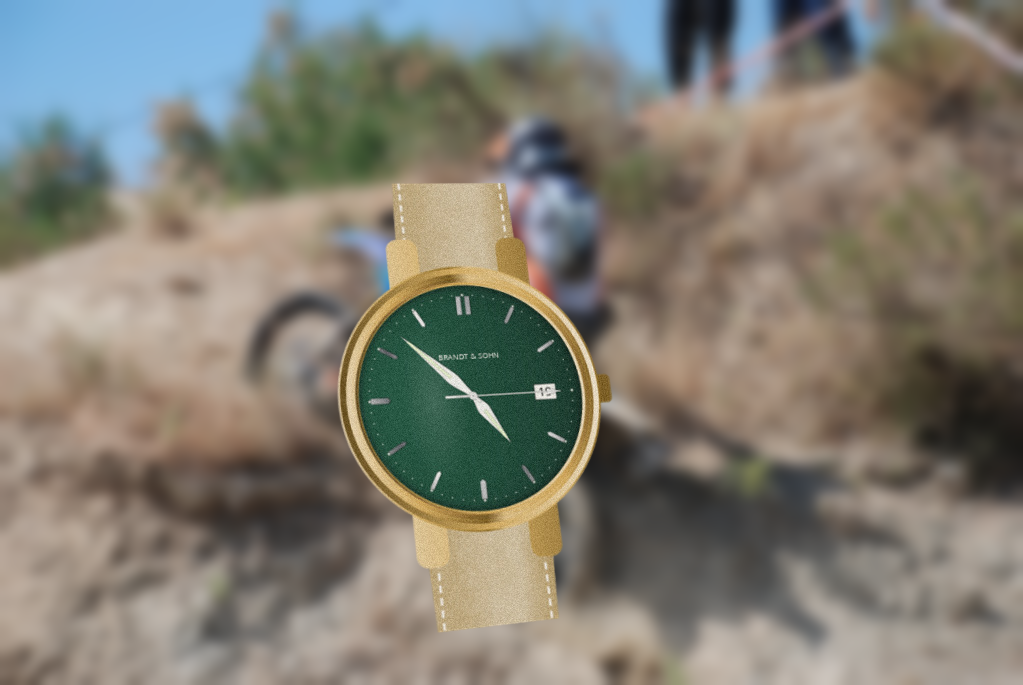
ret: **4:52:15**
